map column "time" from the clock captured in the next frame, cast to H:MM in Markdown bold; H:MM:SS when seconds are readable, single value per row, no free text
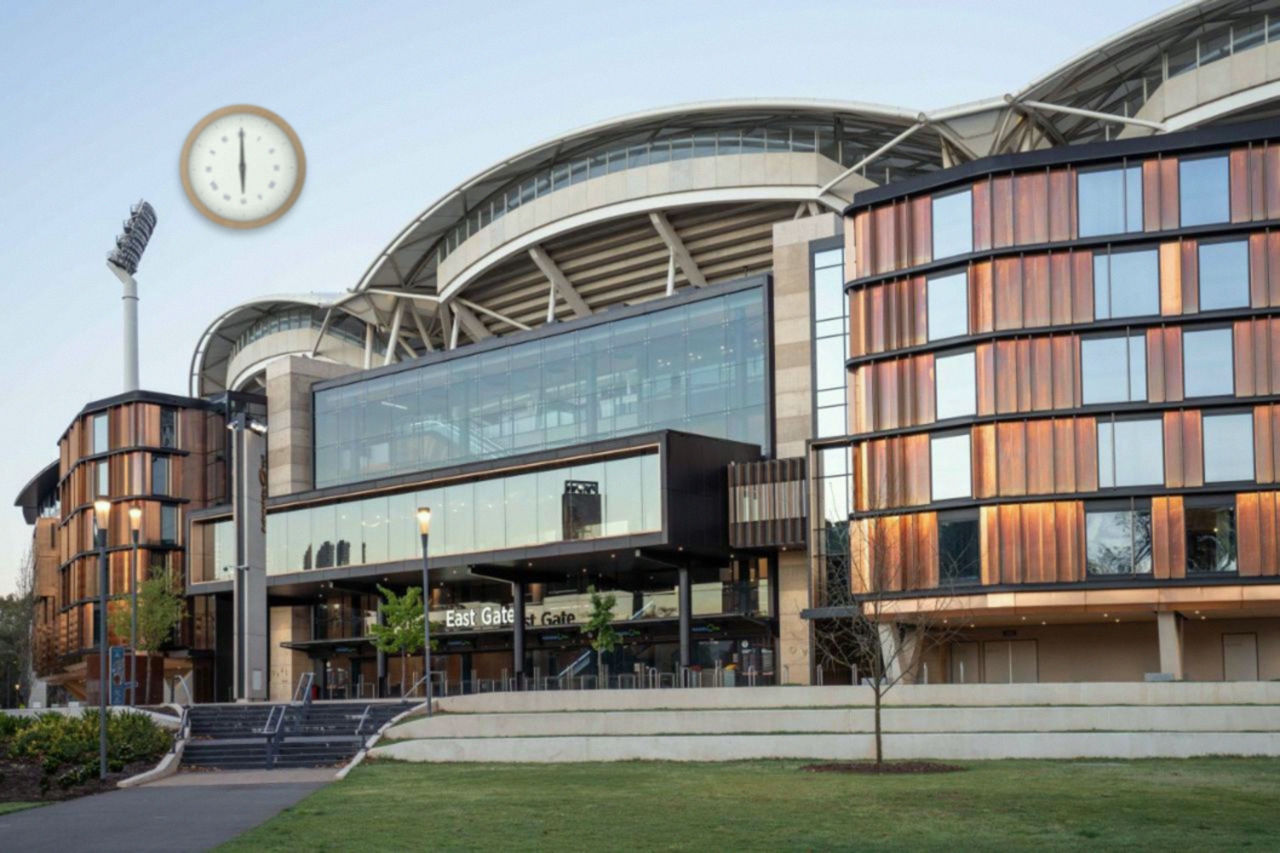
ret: **6:00**
